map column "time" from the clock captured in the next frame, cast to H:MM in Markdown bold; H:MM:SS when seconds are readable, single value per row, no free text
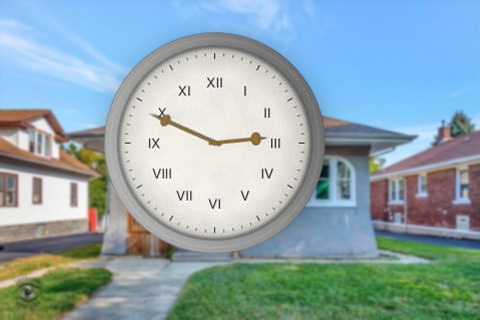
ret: **2:49**
